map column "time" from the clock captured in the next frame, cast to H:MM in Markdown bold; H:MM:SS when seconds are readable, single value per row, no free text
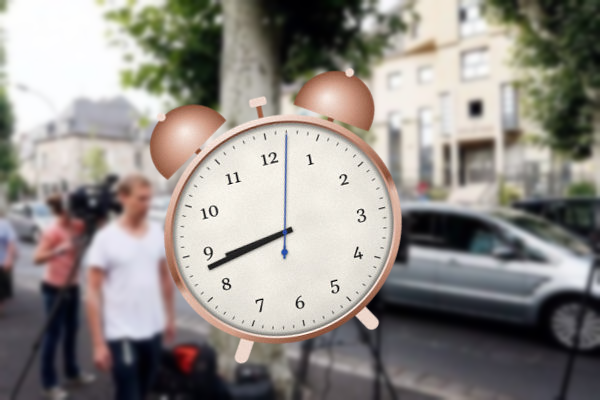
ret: **8:43:02**
